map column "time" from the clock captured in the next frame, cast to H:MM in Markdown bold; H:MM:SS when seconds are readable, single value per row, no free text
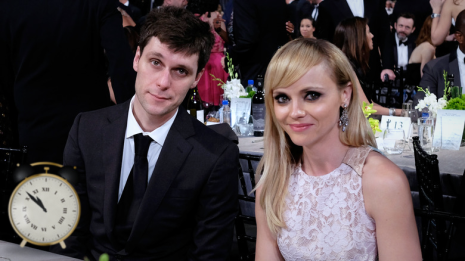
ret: **10:52**
